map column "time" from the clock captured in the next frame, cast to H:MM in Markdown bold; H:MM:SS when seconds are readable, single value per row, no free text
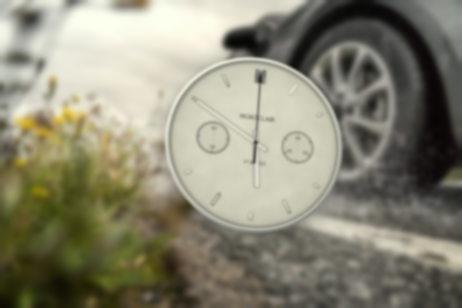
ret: **5:50**
